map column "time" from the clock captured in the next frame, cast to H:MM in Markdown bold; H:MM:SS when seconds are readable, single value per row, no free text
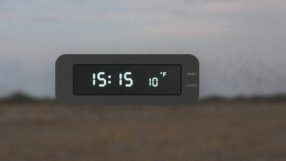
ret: **15:15**
